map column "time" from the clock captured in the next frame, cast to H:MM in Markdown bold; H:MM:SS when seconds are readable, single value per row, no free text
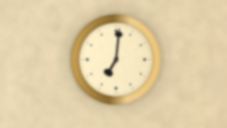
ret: **7:01**
